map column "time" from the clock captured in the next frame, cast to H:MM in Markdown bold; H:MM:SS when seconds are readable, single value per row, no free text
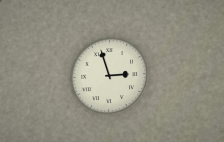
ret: **2:57**
